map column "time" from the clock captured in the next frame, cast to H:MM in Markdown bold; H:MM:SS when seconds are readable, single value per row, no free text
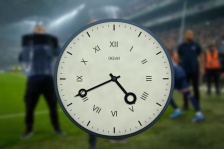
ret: **4:41**
